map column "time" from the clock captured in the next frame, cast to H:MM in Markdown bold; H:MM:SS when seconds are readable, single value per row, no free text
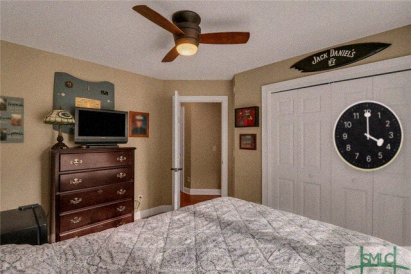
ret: **4:00**
